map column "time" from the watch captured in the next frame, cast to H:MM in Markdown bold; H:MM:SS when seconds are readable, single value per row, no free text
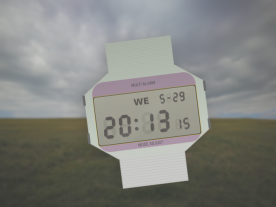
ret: **20:13:15**
